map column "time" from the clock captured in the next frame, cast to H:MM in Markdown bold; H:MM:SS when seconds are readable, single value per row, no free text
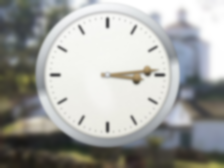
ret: **3:14**
